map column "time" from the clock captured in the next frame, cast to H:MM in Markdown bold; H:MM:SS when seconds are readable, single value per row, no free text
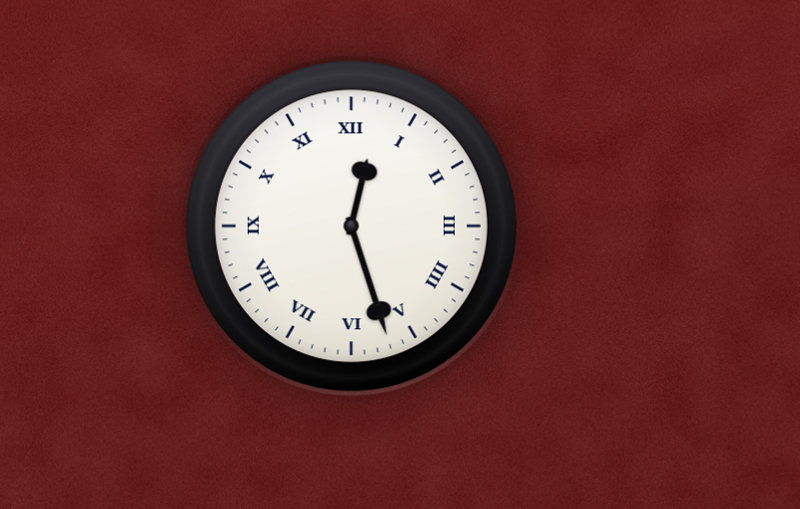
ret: **12:27**
